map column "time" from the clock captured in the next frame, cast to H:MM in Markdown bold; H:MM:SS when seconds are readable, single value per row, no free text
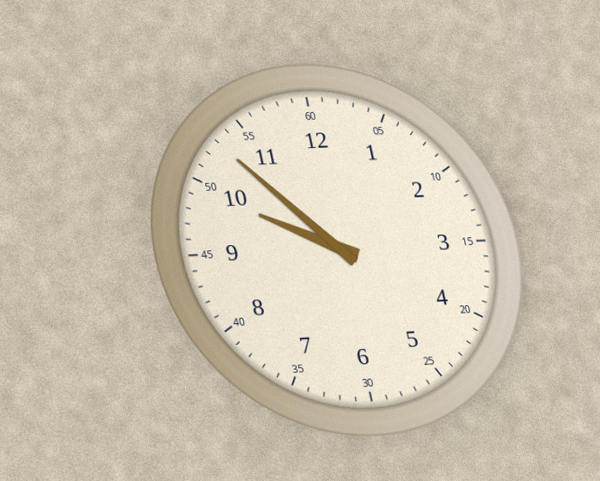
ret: **9:53**
